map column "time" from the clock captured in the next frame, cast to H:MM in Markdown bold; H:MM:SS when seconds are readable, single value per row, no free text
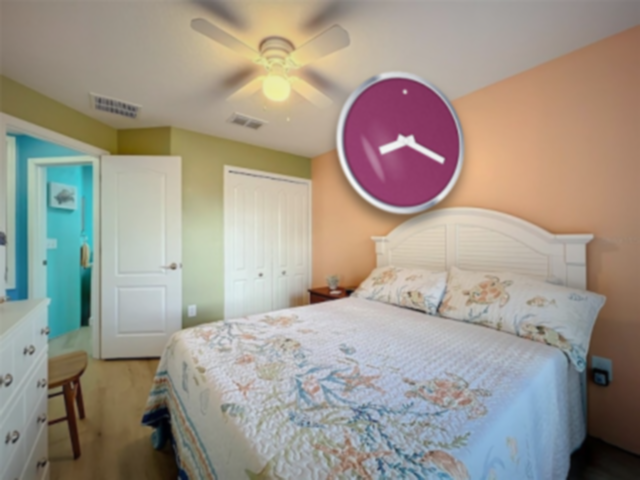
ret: **8:19**
